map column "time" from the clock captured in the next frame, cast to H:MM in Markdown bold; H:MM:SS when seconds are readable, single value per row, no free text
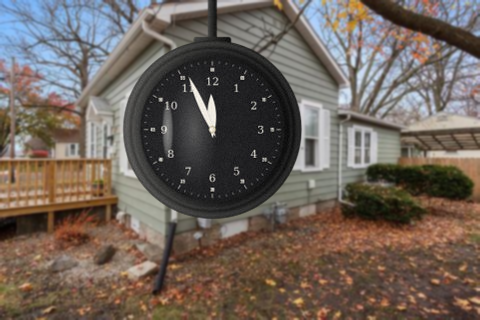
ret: **11:56**
